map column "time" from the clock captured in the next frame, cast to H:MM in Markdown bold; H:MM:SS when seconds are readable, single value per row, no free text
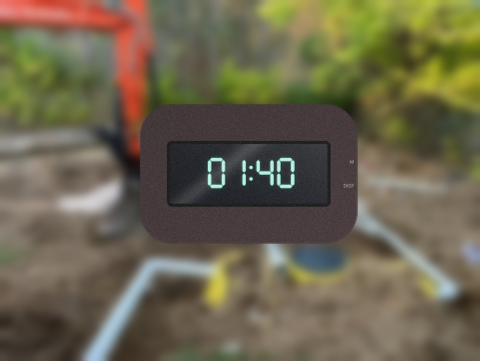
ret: **1:40**
